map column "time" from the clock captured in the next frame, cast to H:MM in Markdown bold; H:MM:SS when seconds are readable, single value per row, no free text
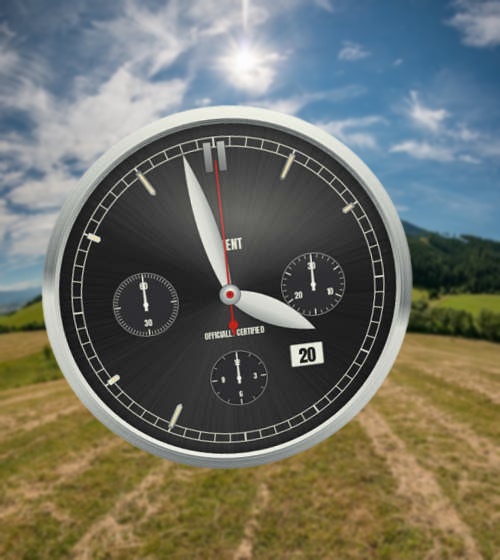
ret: **3:58**
